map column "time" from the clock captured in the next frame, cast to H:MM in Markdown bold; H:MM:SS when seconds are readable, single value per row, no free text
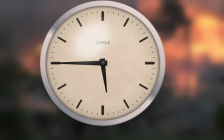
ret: **5:45**
